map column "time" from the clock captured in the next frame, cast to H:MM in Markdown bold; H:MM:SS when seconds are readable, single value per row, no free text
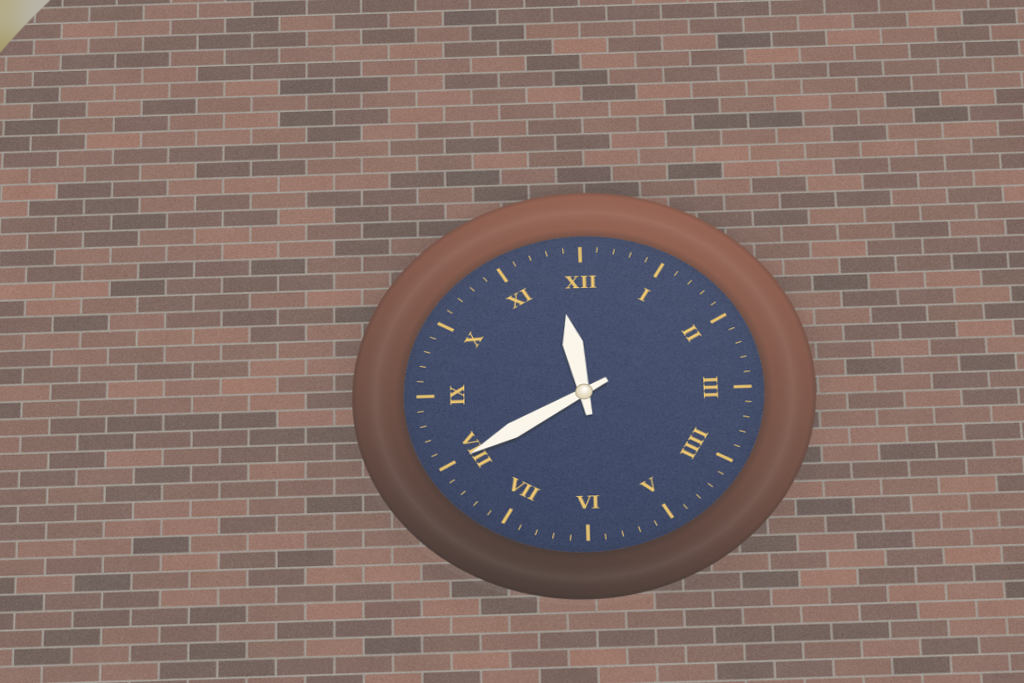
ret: **11:40**
